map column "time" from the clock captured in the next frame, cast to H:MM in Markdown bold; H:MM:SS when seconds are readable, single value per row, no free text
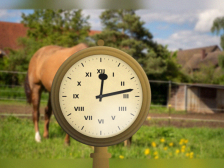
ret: **12:13**
